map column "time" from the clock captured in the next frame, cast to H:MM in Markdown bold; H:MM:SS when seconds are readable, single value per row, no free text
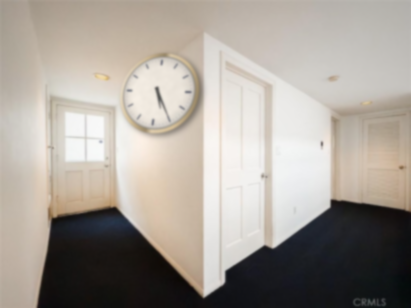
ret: **5:25**
